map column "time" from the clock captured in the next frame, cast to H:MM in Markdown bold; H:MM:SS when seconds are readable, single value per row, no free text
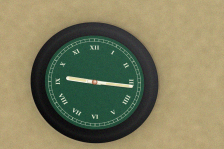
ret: **9:16**
